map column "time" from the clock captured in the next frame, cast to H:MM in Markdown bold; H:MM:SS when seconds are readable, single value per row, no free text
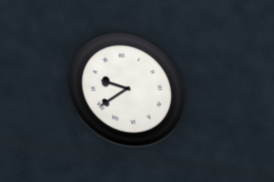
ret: **9:40**
